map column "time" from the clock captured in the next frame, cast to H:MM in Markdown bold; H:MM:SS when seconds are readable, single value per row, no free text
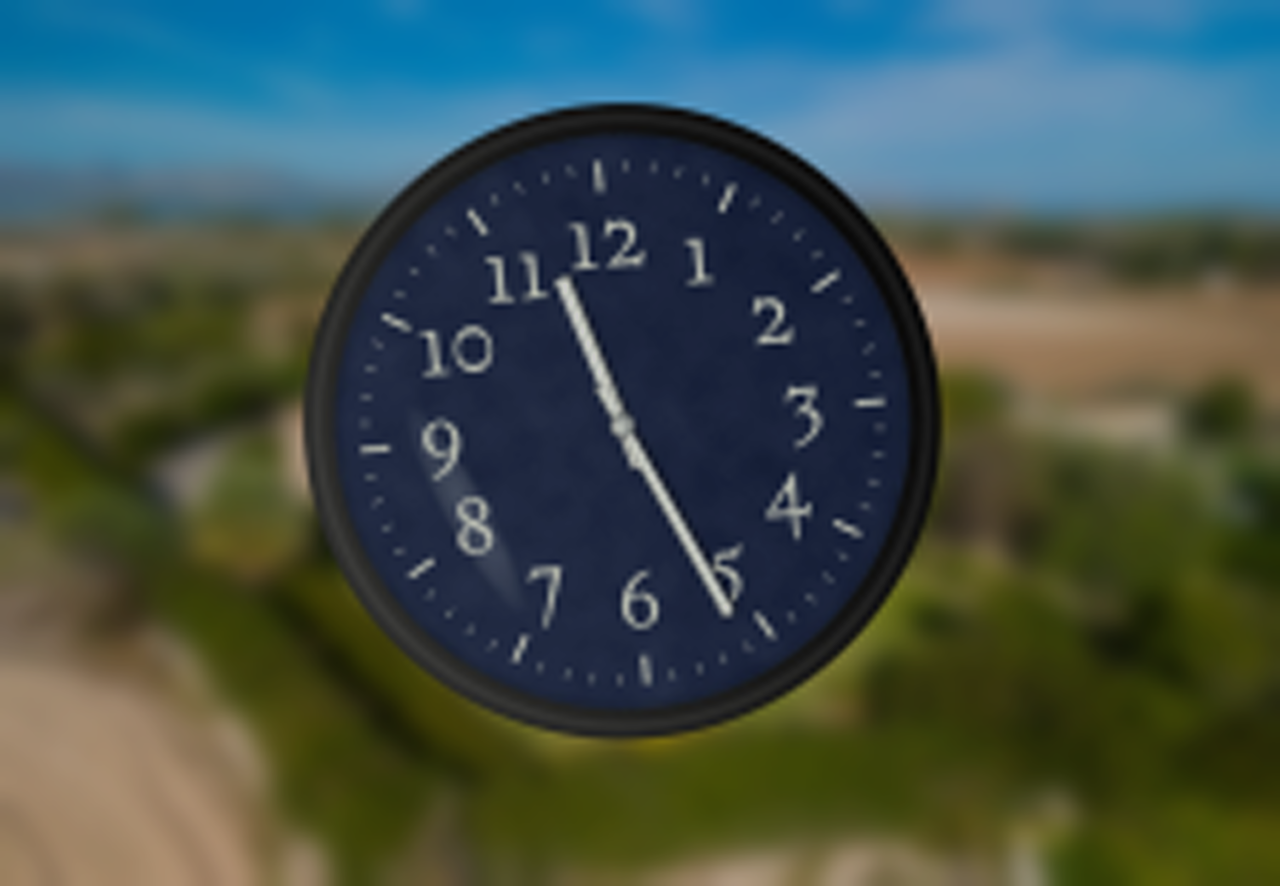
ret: **11:26**
